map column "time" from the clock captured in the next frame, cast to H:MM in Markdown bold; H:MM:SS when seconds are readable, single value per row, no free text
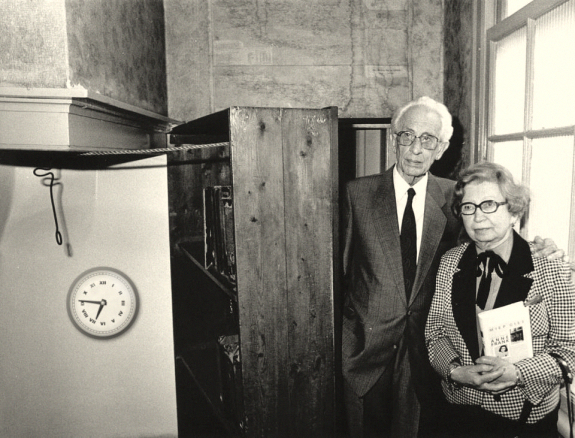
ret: **6:46**
